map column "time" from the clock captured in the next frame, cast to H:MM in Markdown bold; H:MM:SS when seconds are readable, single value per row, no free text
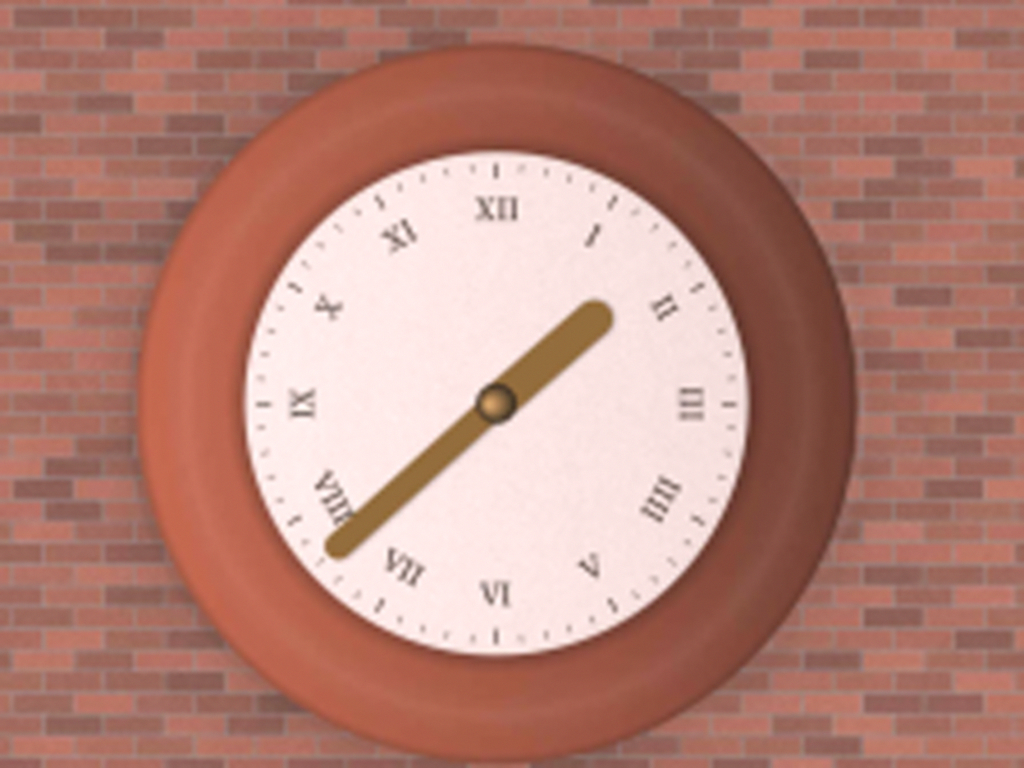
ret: **1:38**
